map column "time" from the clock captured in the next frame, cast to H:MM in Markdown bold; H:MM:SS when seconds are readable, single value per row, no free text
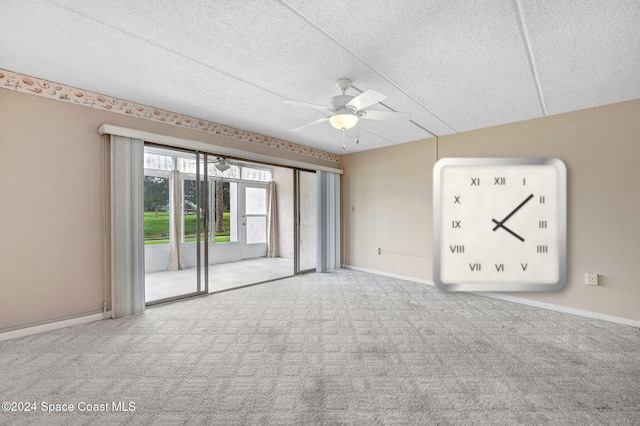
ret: **4:08**
